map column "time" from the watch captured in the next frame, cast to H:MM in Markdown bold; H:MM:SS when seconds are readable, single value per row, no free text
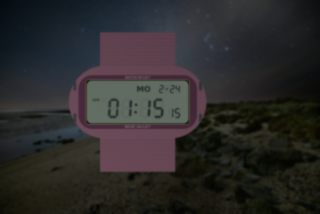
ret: **1:15:15**
